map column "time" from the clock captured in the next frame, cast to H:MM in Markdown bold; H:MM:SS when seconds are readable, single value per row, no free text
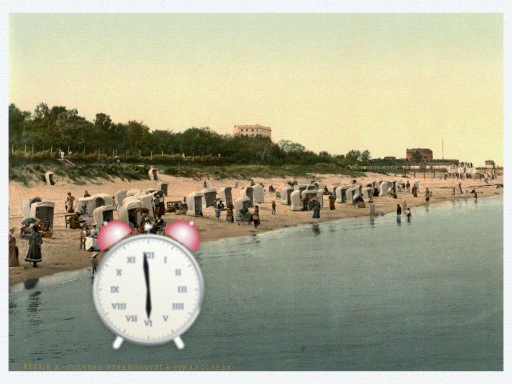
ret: **5:59**
